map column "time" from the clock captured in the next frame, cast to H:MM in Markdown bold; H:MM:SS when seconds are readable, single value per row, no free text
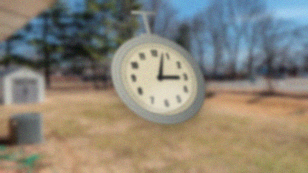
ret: **3:03**
